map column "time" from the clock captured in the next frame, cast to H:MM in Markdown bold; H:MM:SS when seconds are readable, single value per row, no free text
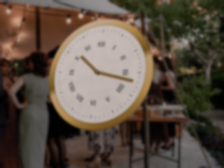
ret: **10:17**
